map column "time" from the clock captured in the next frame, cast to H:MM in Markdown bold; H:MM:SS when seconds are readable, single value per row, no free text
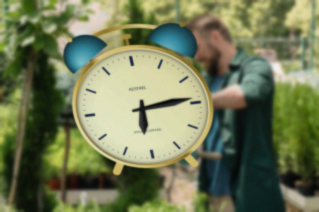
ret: **6:14**
